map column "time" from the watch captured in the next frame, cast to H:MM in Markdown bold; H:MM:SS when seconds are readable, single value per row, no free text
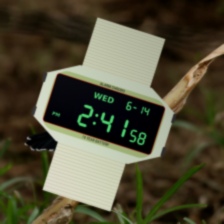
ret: **2:41:58**
